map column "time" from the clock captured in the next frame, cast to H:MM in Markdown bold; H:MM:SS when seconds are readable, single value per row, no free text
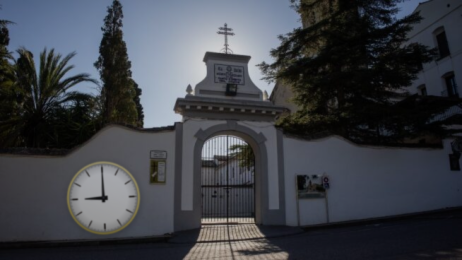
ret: **9:00**
